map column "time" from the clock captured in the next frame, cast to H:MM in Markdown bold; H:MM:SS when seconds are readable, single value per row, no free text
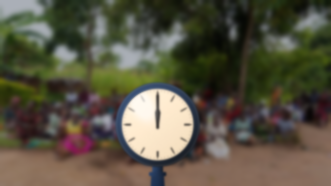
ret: **12:00**
